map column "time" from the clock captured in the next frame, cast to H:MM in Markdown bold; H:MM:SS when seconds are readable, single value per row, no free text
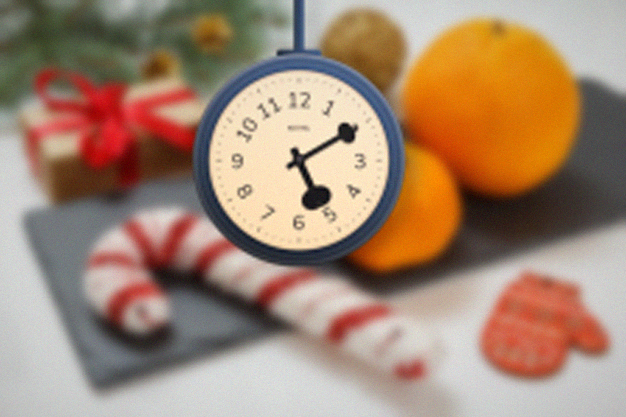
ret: **5:10**
